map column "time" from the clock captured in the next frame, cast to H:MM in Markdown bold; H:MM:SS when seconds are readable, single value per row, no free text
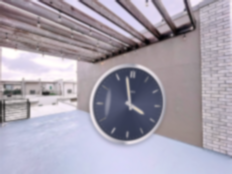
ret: **3:58**
